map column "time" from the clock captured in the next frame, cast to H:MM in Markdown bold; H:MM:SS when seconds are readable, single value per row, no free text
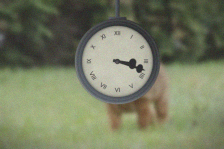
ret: **3:18**
